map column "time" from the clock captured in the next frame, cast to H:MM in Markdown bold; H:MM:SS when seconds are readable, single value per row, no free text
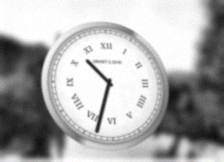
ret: **10:33**
